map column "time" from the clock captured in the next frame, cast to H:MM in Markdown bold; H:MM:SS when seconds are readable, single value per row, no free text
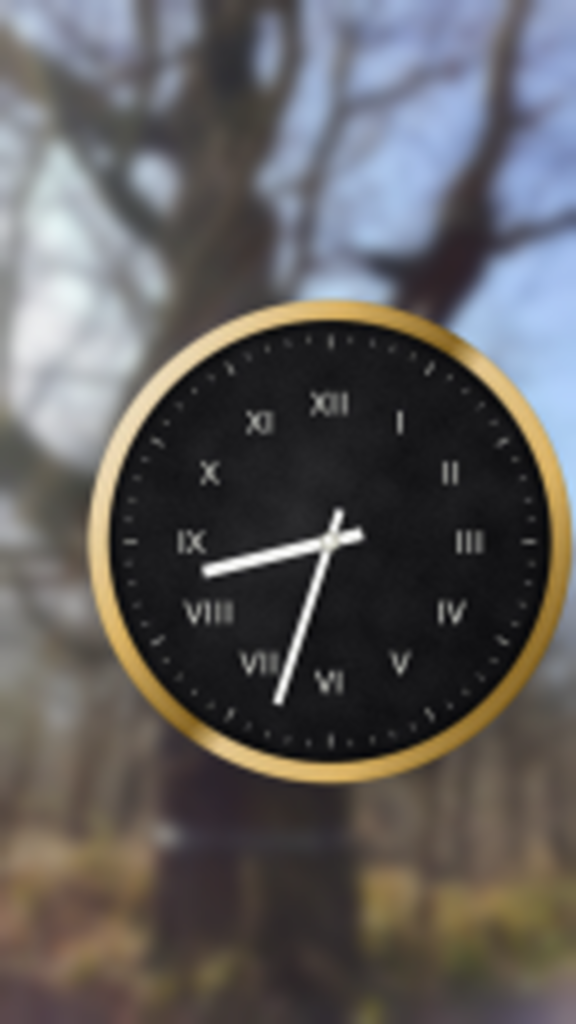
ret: **8:33**
